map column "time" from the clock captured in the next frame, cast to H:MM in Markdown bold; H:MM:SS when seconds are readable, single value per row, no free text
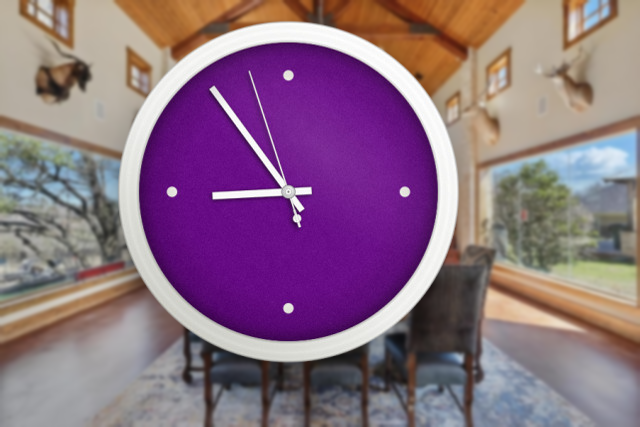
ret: **8:53:57**
